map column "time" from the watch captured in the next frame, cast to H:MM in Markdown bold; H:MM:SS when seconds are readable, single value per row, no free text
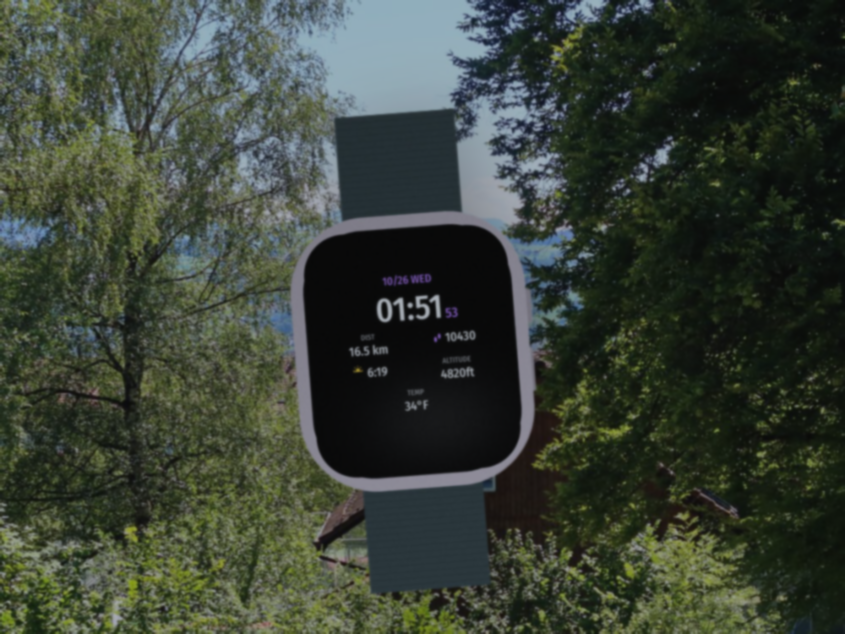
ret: **1:51:53**
